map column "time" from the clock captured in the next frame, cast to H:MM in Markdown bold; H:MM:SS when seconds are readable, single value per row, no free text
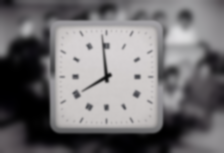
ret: **7:59**
